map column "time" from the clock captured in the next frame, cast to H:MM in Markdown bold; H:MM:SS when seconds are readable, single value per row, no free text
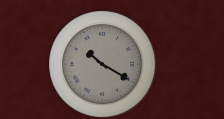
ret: **10:20**
